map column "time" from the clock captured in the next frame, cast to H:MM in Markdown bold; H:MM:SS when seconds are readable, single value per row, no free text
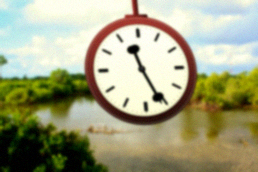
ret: **11:26**
